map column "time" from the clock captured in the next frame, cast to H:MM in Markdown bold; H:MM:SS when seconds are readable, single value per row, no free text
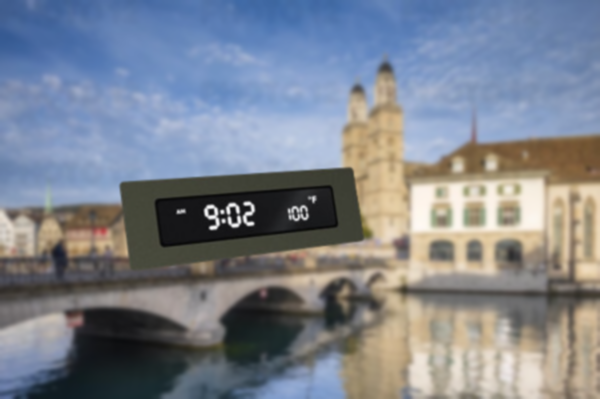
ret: **9:02**
